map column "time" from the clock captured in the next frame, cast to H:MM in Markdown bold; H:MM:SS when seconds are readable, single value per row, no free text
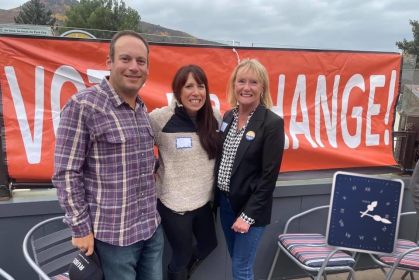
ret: **1:17**
